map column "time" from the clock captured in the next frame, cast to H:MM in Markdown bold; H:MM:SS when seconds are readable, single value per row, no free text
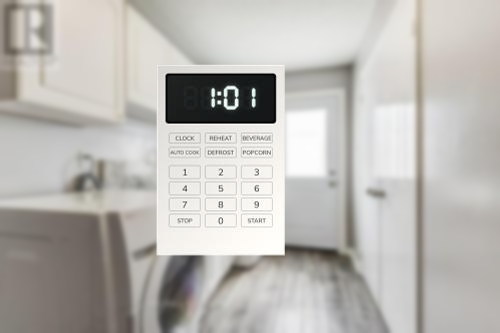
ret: **1:01**
